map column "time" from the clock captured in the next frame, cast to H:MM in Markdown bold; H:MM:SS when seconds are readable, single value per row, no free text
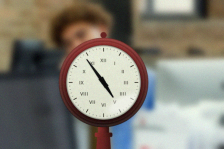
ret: **4:54**
